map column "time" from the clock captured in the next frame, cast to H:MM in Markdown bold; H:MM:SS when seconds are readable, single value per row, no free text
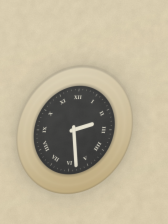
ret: **2:28**
